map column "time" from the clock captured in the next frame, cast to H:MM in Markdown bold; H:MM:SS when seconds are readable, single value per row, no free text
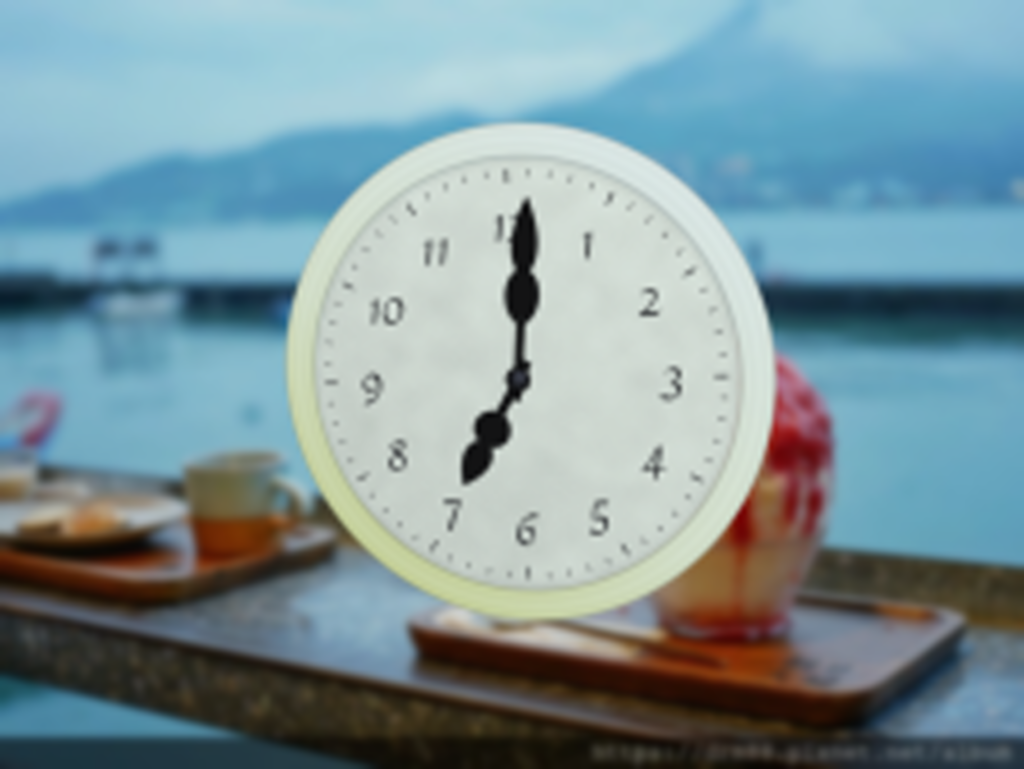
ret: **7:01**
